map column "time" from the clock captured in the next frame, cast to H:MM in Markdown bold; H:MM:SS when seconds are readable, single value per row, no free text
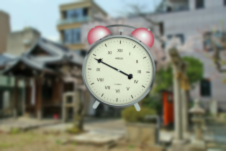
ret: **3:49**
